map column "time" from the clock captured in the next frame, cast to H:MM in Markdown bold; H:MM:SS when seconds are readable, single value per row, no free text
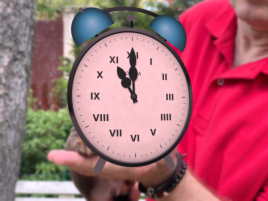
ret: **11:00**
